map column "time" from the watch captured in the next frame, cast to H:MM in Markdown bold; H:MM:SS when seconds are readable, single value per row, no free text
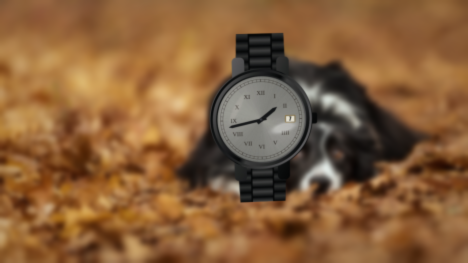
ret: **1:43**
